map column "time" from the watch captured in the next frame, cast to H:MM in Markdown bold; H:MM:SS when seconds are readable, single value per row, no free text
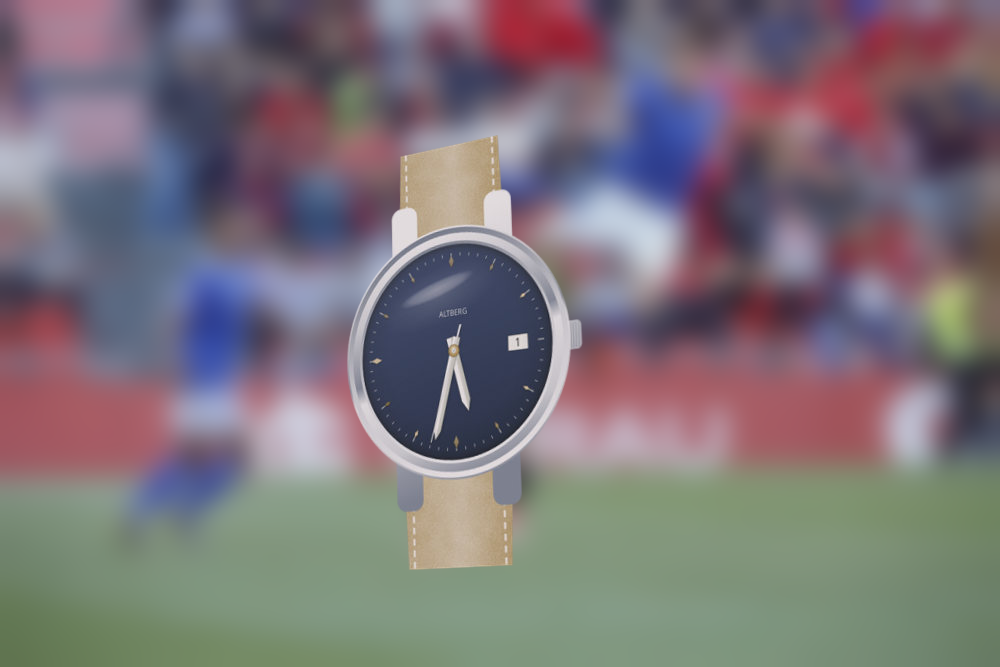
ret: **5:32:33**
